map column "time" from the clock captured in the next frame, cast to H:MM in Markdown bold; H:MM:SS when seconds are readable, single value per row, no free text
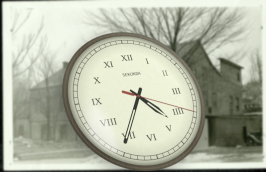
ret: **4:35:19**
